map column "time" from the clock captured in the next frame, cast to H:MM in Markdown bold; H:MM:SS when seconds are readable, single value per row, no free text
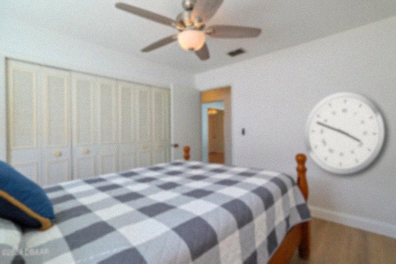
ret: **3:48**
